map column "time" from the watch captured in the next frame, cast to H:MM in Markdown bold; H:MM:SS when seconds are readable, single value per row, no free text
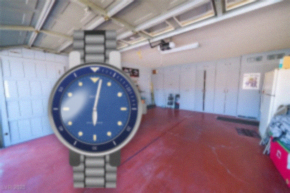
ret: **6:02**
